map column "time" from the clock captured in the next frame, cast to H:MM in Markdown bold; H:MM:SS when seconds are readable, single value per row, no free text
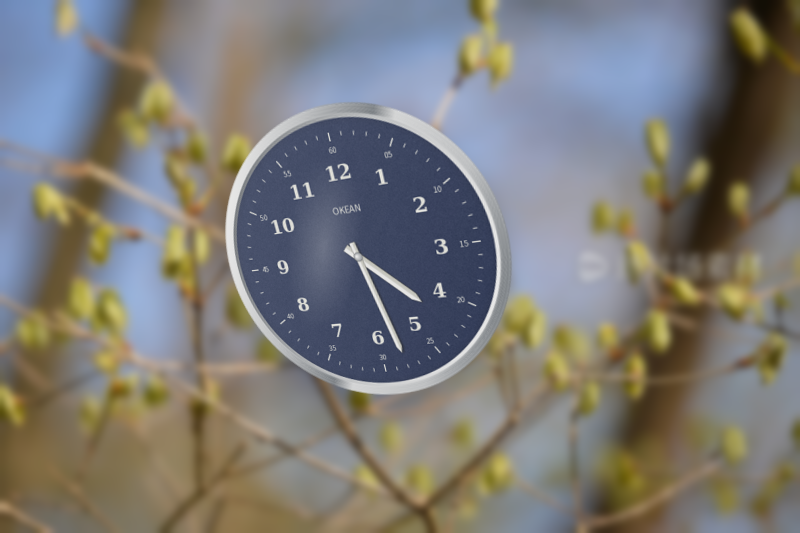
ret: **4:28**
